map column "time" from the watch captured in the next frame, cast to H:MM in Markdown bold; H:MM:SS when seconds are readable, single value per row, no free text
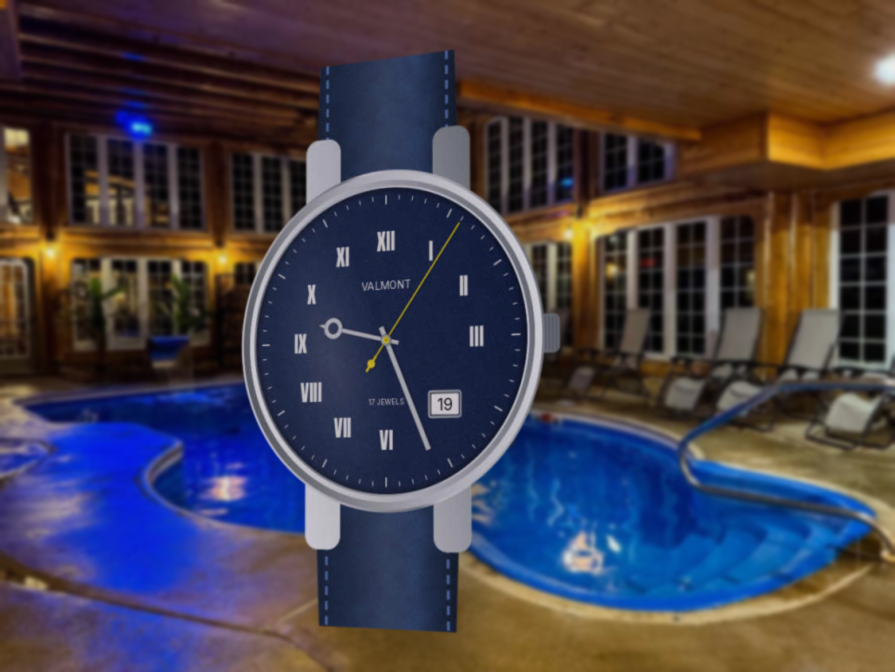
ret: **9:26:06**
